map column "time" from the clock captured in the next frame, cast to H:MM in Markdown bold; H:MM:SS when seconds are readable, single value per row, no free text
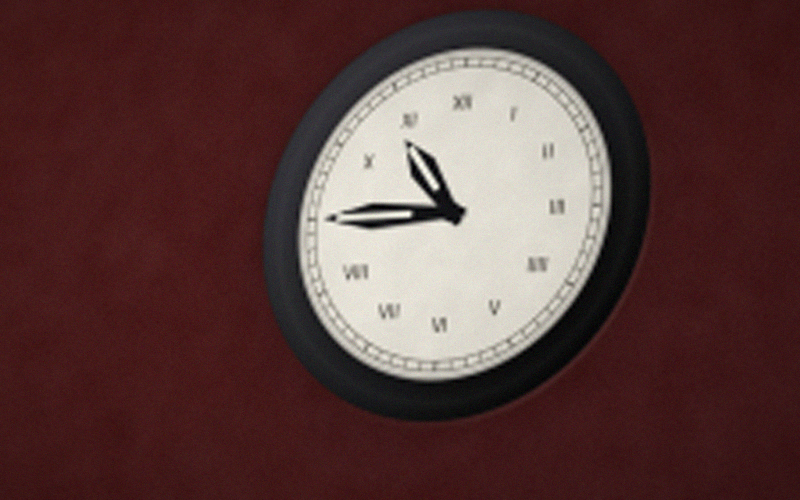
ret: **10:45**
